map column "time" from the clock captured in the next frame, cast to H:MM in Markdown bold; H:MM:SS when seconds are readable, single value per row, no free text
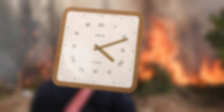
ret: **4:11**
